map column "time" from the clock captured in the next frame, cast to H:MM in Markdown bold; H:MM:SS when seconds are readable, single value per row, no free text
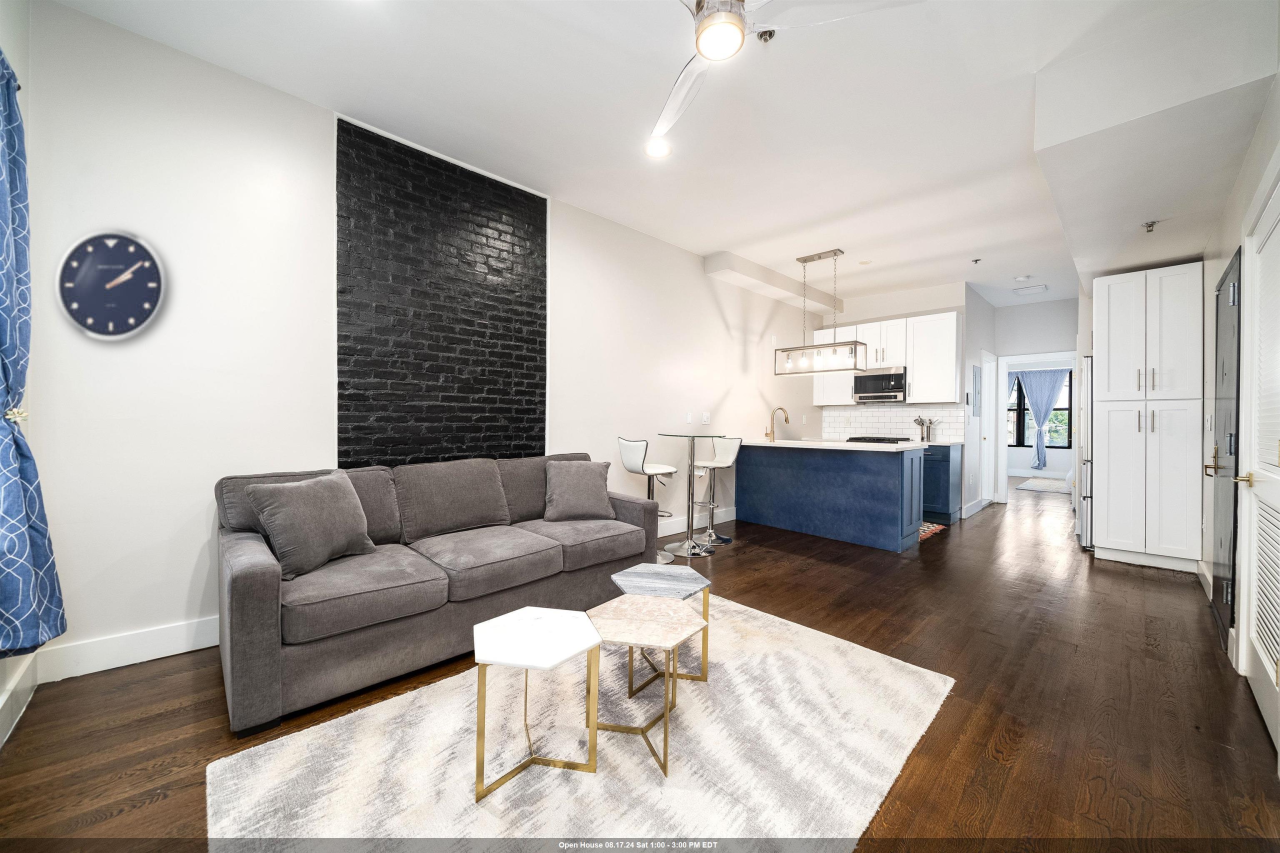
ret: **2:09**
